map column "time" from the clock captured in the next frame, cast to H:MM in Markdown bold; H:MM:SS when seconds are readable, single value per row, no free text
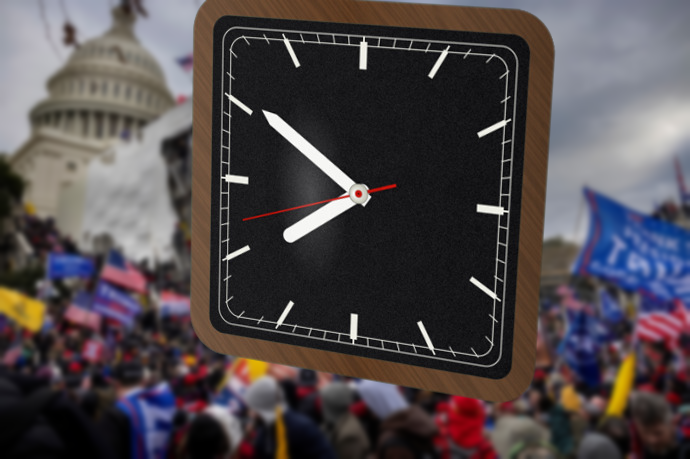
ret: **7:50:42**
